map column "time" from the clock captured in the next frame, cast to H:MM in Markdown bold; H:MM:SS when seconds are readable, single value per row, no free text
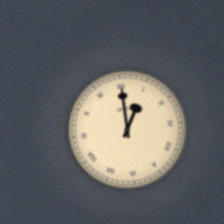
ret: **1:00**
